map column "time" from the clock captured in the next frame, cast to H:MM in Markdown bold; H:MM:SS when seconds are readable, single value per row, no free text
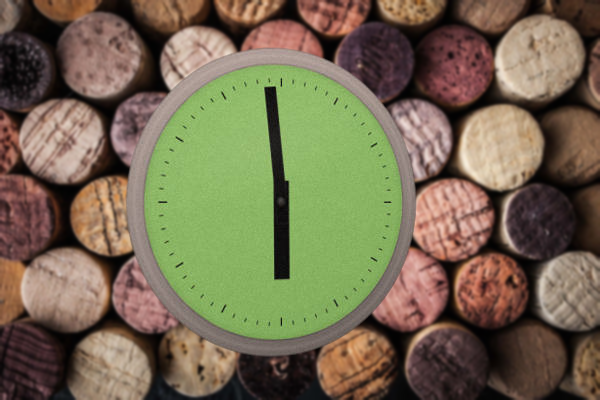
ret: **5:59**
